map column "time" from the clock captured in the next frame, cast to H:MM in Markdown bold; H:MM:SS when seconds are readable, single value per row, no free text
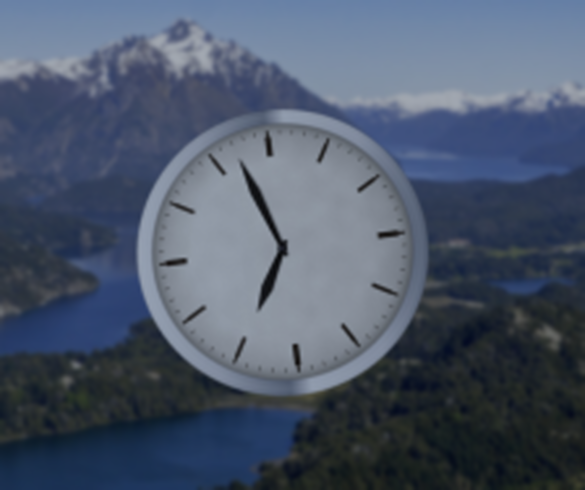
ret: **6:57**
